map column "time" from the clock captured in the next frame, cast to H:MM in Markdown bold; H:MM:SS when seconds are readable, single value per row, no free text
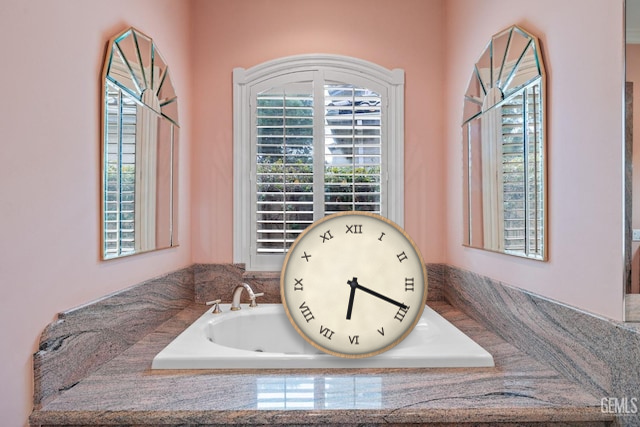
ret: **6:19**
